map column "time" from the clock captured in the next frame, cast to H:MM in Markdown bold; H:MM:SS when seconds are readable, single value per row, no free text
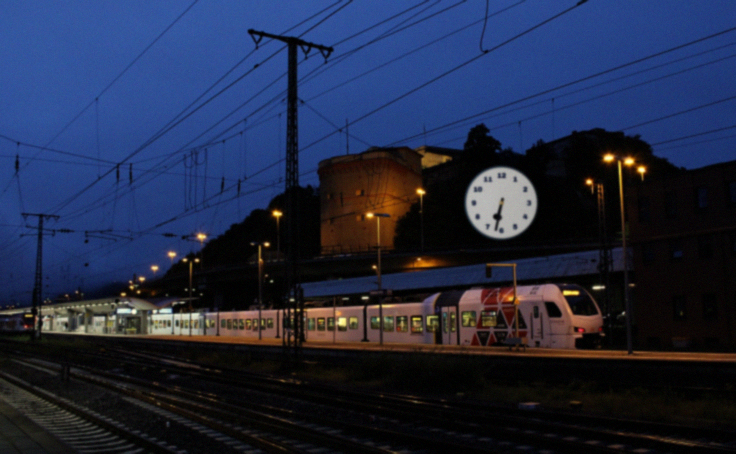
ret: **6:32**
